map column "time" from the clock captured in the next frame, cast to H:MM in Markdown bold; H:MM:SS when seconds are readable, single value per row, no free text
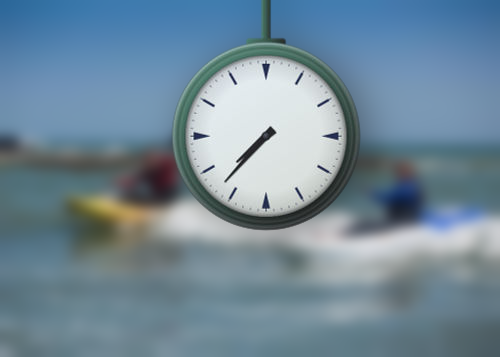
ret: **7:37**
